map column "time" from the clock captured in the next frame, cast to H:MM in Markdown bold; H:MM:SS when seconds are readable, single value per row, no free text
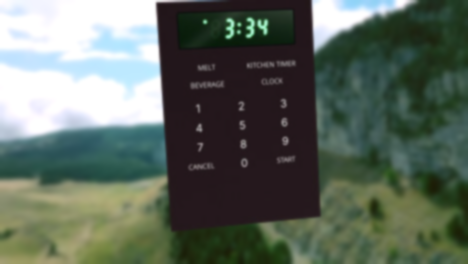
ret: **3:34**
